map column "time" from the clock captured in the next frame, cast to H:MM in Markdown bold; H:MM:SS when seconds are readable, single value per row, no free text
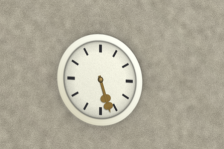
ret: **5:27**
